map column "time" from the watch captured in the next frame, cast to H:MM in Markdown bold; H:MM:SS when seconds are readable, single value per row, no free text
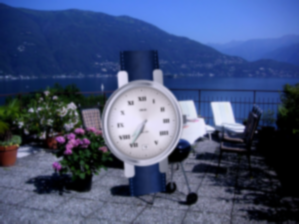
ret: **7:36**
